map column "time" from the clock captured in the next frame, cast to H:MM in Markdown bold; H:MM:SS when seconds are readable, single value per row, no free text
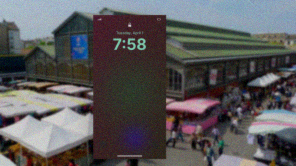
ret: **7:58**
